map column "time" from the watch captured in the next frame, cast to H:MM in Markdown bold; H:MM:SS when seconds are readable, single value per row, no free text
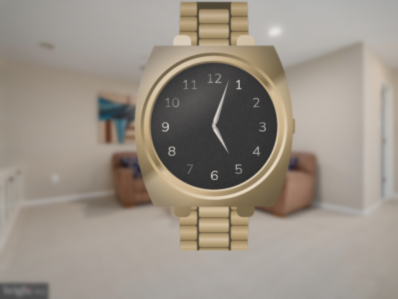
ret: **5:03**
